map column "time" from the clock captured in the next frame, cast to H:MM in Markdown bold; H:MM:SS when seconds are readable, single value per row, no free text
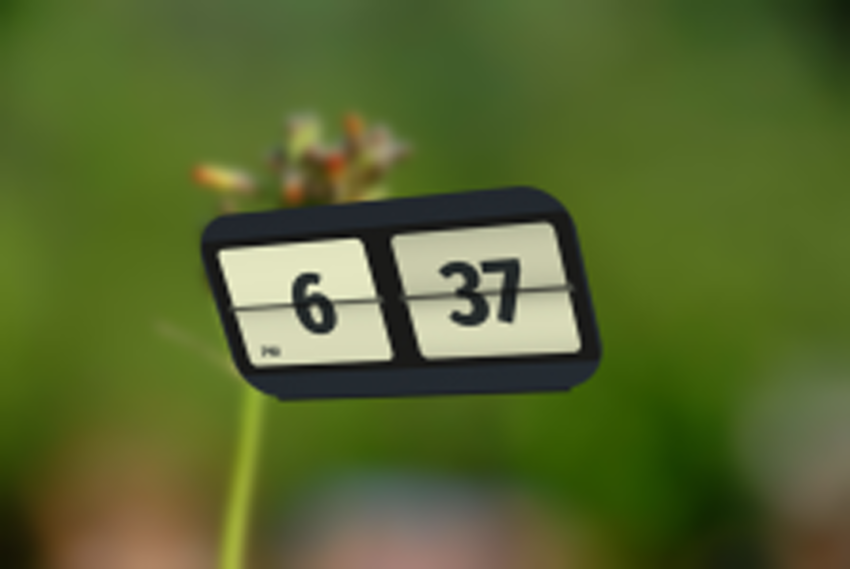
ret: **6:37**
